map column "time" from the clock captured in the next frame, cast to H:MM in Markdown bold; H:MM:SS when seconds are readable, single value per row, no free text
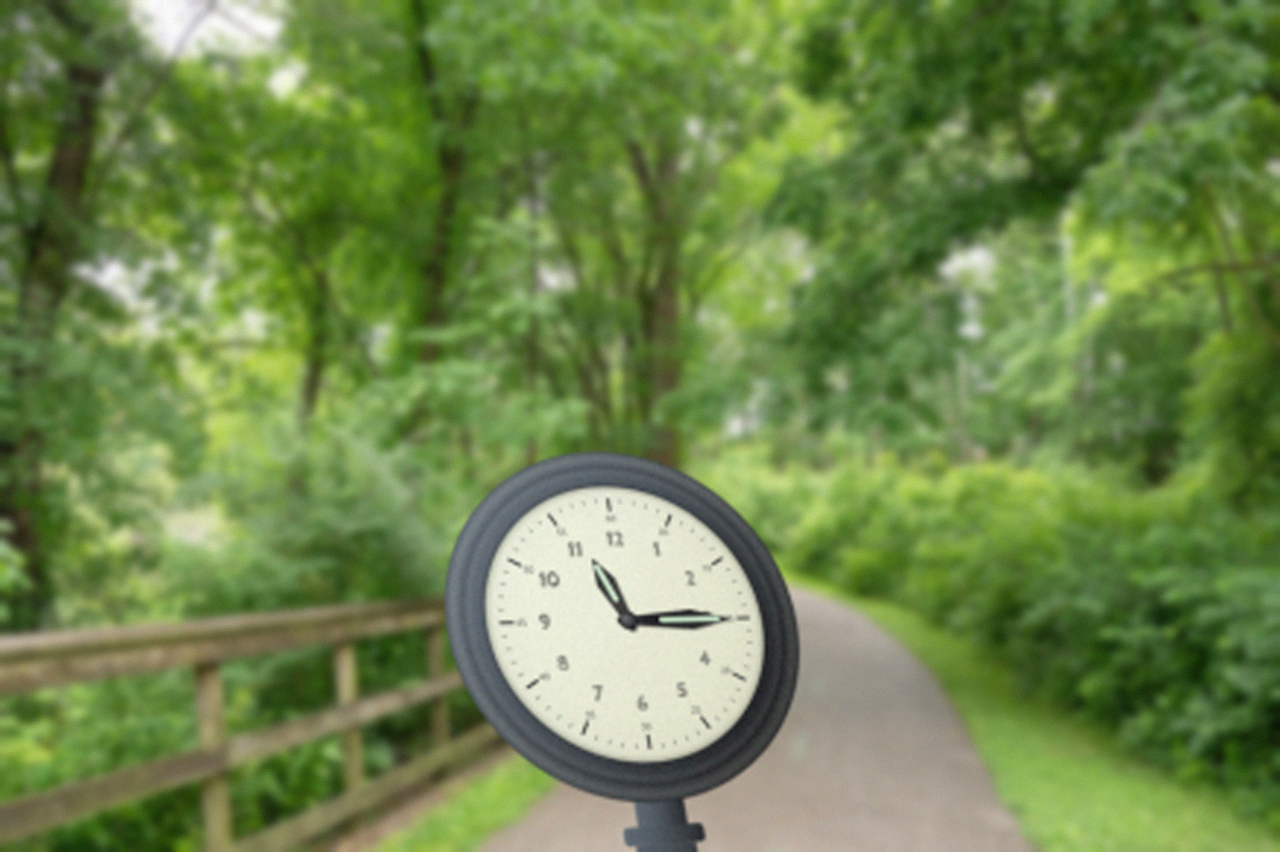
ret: **11:15**
